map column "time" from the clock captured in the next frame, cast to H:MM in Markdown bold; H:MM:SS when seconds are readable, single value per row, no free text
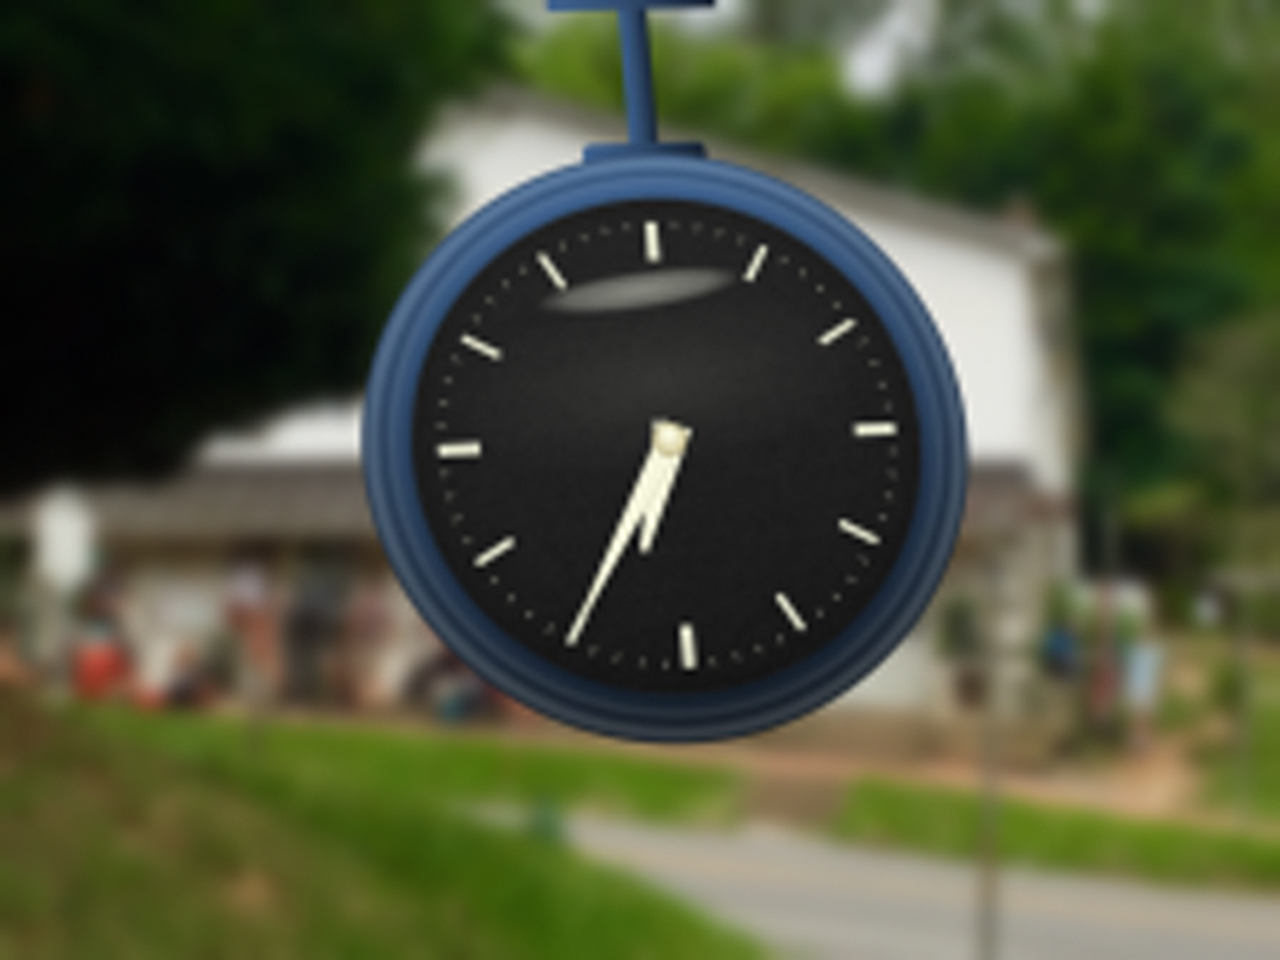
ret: **6:35**
